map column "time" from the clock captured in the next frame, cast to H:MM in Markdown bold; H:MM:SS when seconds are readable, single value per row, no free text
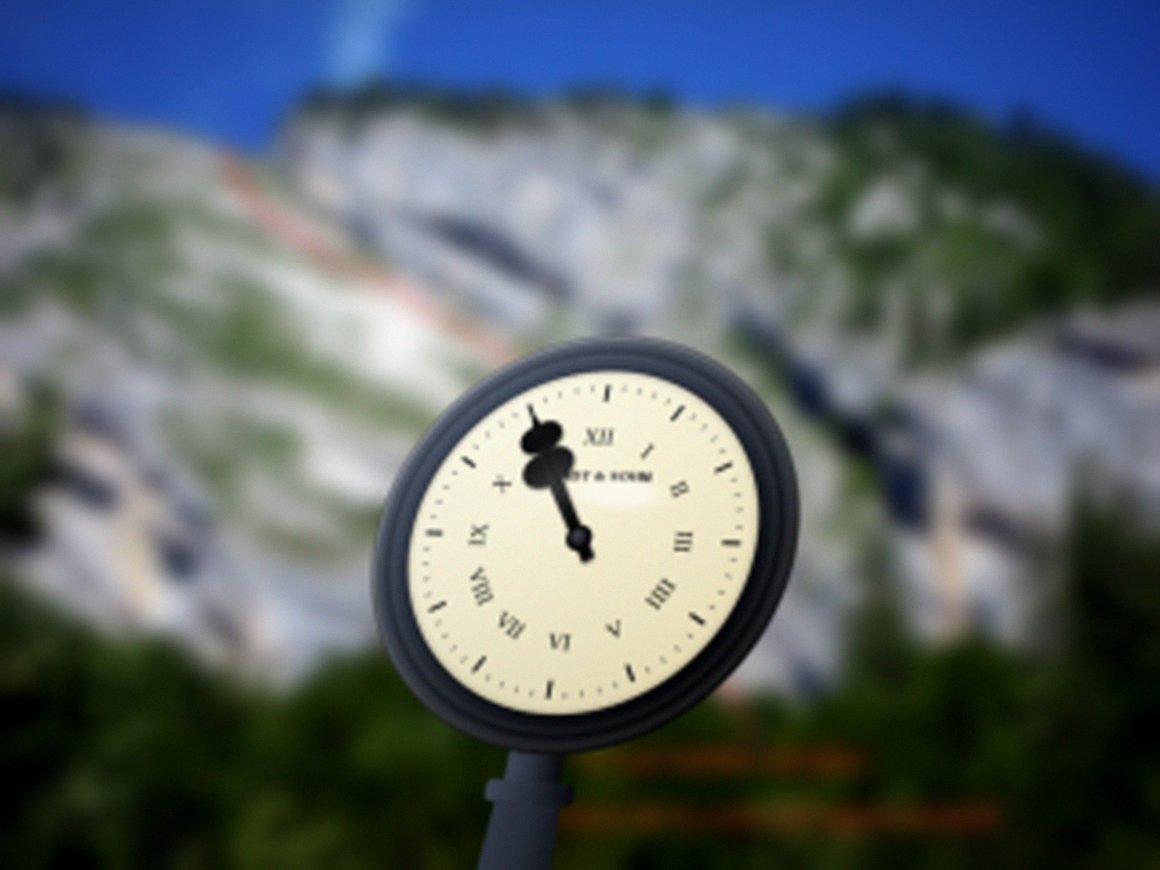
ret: **10:55**
